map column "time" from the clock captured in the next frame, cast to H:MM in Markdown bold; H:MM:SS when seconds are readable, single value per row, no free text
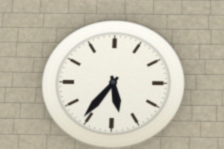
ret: **5:36**
